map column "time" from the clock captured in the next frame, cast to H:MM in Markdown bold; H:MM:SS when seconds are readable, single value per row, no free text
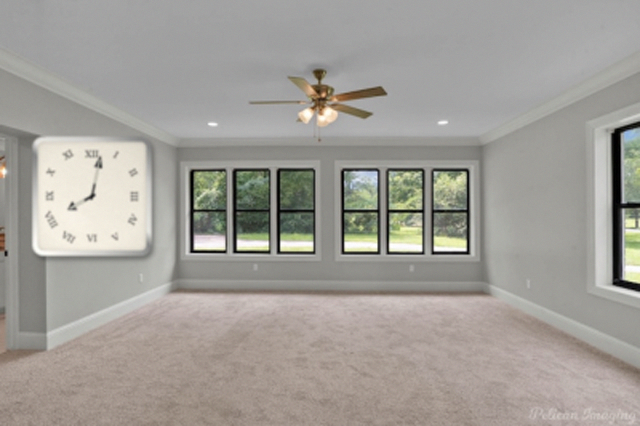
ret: **8:02**
